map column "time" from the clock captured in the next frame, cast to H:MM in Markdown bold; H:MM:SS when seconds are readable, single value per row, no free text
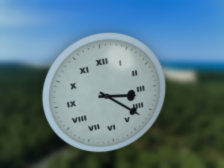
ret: **3:22**
